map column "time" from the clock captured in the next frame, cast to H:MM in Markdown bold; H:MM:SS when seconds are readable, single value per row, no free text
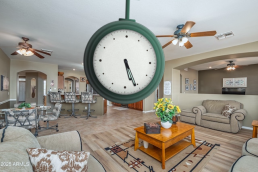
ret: **5:26**
